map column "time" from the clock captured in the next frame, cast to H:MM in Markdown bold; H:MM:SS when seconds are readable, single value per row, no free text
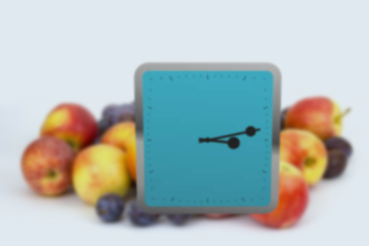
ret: **3:13**
